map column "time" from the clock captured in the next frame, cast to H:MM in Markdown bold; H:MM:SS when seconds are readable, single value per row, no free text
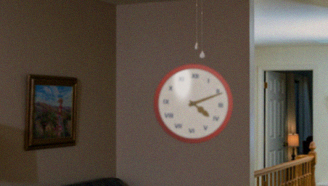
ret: **4:11**
